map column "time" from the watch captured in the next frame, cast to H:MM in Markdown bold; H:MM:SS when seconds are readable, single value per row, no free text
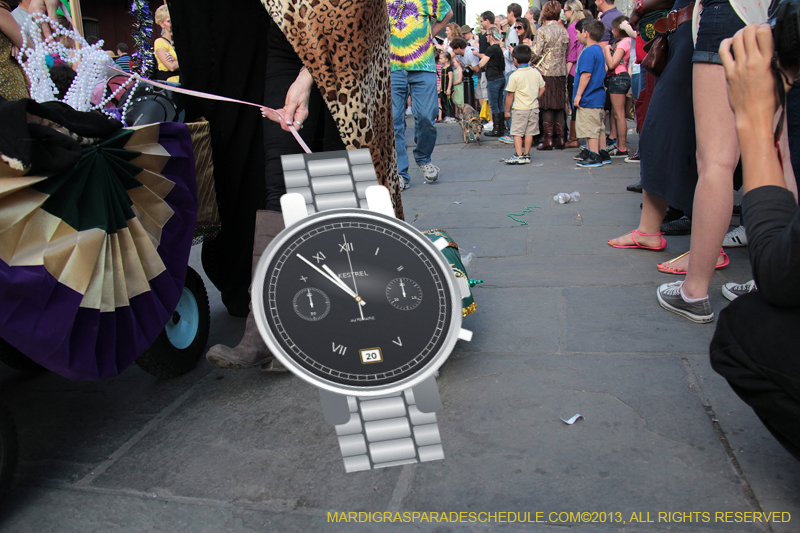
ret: **10:53**
